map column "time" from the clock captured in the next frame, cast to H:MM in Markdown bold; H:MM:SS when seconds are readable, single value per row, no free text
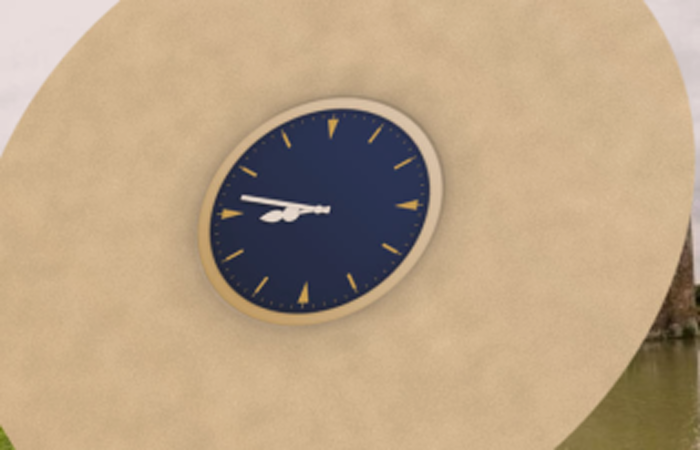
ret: **8:47**
